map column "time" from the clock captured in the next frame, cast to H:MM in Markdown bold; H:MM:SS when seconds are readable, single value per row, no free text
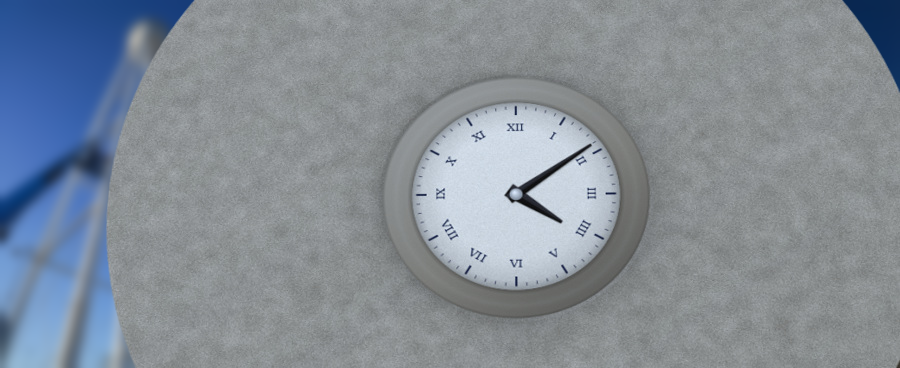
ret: **4:09**
